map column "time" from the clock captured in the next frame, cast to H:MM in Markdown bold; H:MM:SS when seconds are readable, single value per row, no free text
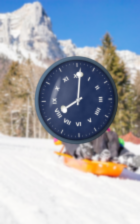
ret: **8:01**
